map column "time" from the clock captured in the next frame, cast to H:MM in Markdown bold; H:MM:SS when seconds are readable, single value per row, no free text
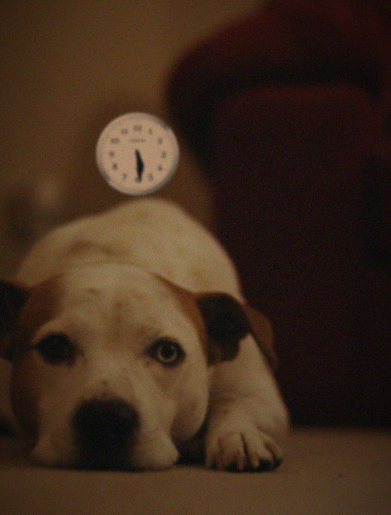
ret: **5:29**
